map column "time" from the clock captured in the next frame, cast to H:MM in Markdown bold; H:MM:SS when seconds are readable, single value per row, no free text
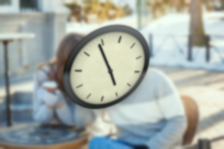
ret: **4:54**
